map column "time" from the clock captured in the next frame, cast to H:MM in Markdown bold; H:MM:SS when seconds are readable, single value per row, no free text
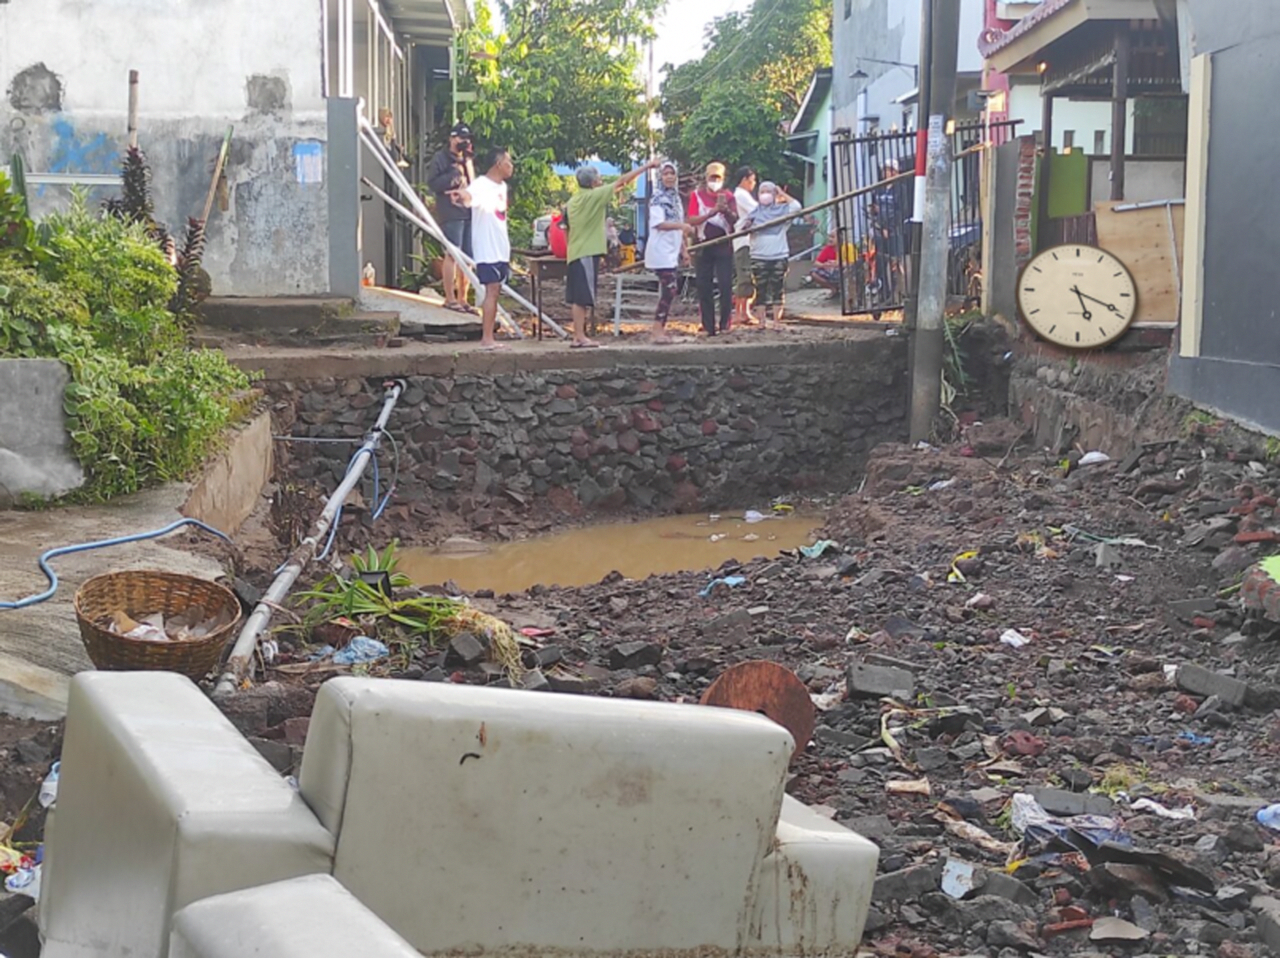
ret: **5:19**
